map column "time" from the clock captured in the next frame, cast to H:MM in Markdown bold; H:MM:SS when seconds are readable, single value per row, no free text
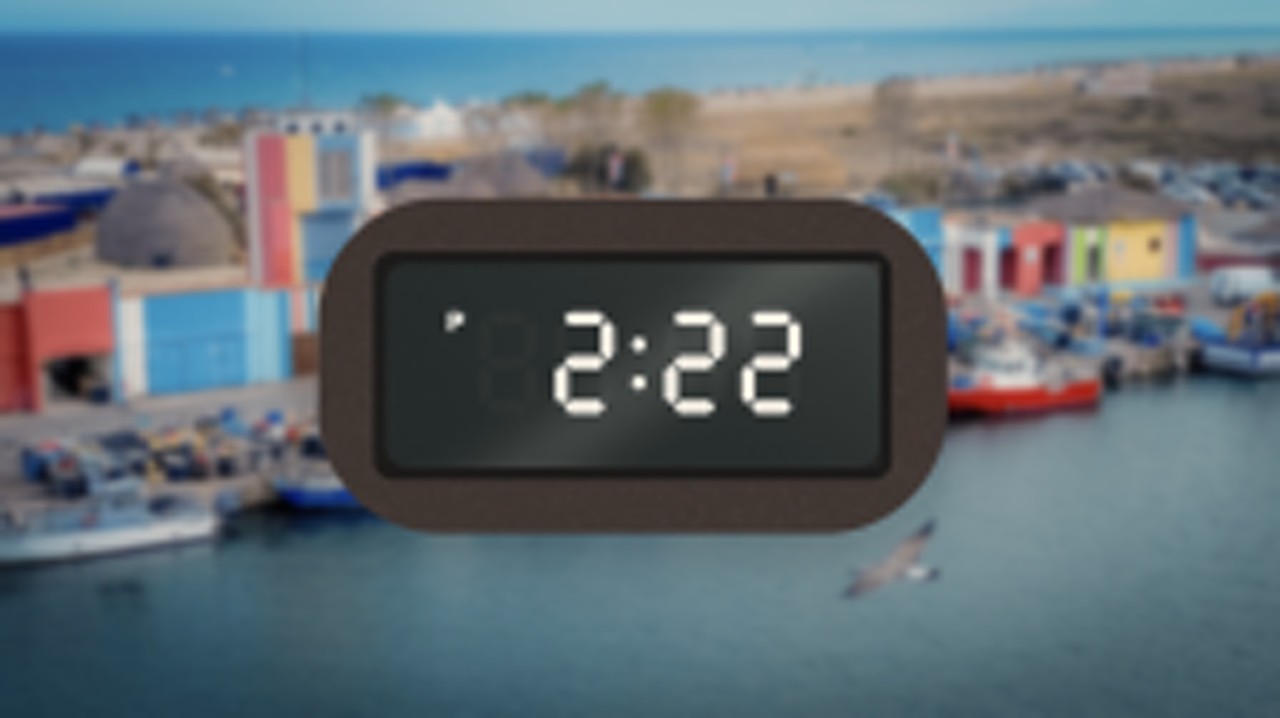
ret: **2:22**
